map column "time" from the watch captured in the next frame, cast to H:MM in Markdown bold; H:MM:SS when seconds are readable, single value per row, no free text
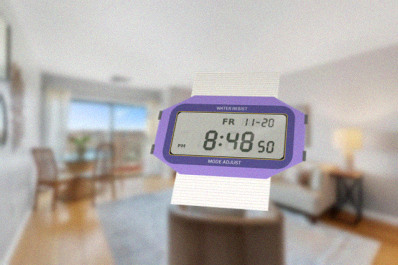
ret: **8:48:50**
